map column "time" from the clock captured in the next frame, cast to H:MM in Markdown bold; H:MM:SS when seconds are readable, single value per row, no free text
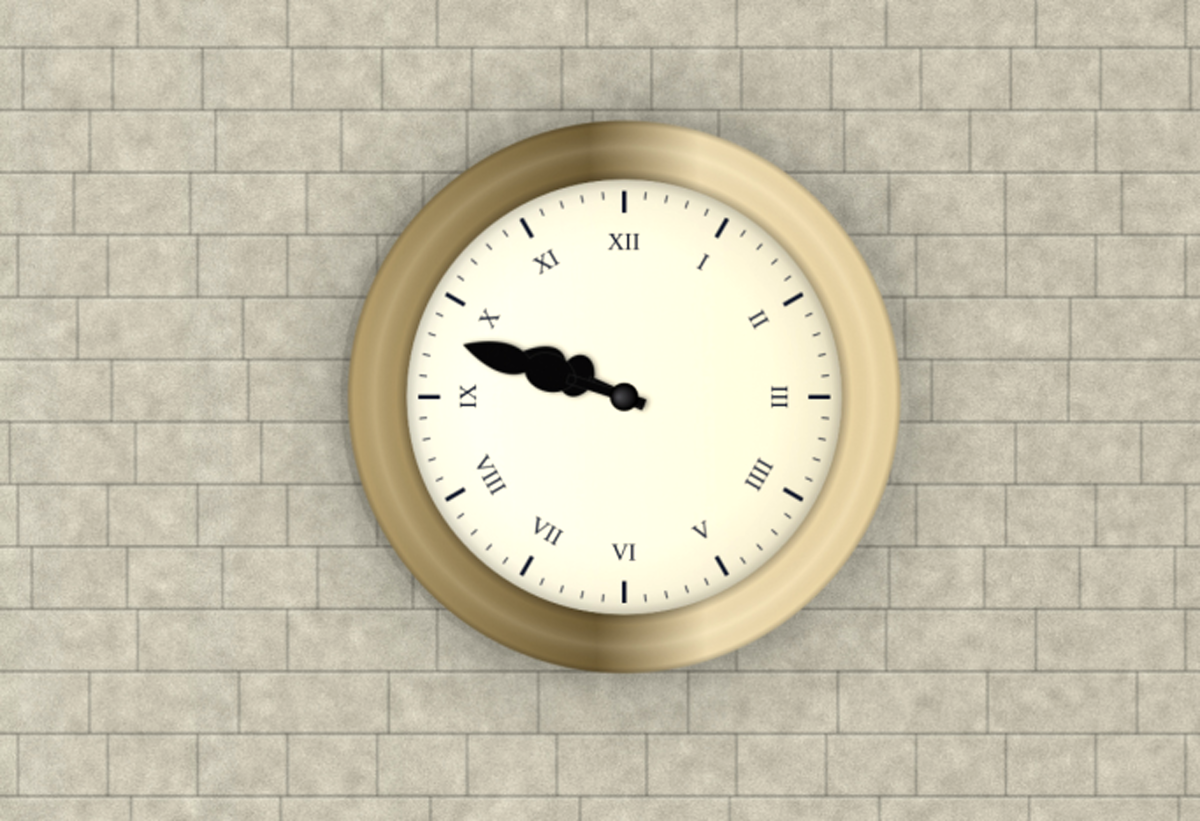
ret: **9:48**
